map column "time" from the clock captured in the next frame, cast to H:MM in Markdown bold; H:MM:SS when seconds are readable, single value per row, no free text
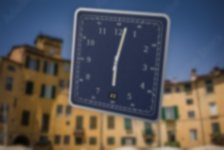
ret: **6:02**
